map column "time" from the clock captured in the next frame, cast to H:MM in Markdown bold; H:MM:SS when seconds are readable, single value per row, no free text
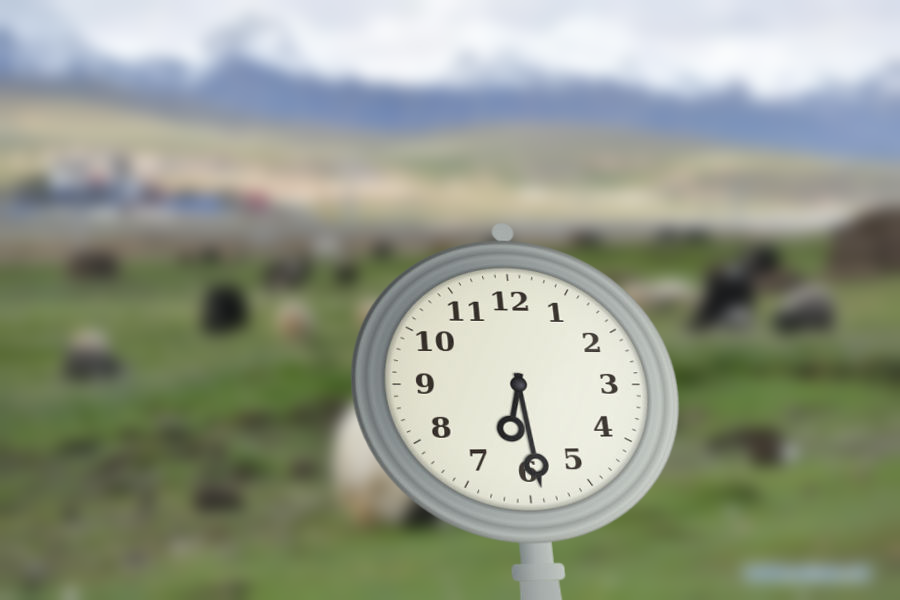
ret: **6:29**
